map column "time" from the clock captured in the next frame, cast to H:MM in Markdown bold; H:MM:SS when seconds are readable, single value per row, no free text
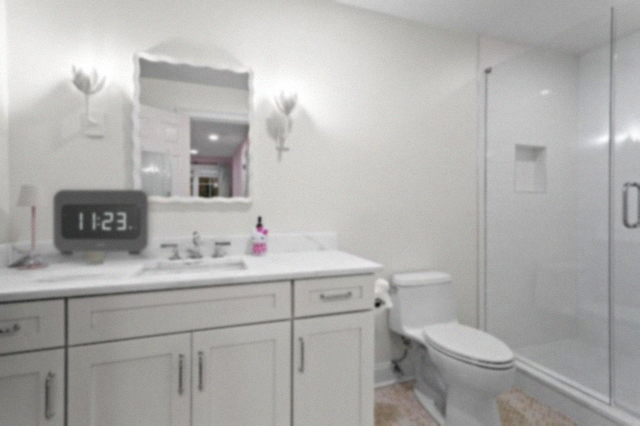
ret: **11:23**
